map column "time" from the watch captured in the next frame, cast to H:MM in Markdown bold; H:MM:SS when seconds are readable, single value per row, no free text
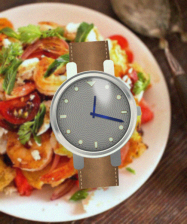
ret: **12:18**
